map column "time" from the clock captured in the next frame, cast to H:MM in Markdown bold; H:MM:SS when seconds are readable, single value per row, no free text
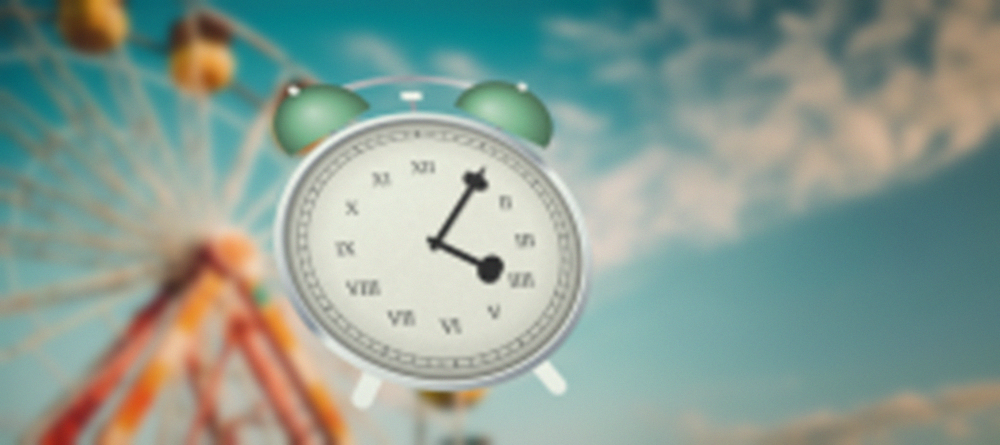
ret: **4:06**
